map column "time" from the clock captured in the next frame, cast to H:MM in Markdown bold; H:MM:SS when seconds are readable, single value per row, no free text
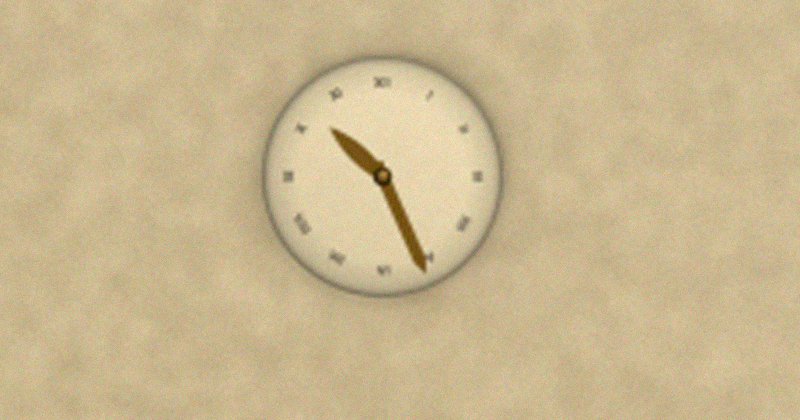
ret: **10:26**
